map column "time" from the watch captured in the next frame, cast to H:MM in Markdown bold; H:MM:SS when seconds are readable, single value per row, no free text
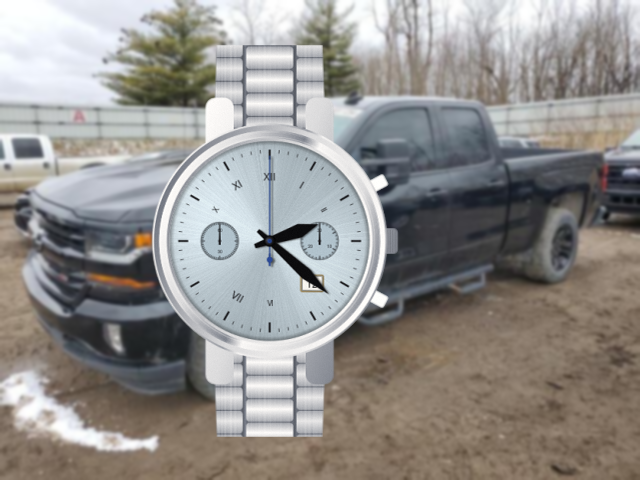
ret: **2:22**
